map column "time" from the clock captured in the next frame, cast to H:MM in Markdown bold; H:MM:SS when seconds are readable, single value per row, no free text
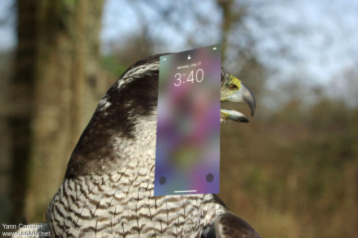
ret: **3:40**
